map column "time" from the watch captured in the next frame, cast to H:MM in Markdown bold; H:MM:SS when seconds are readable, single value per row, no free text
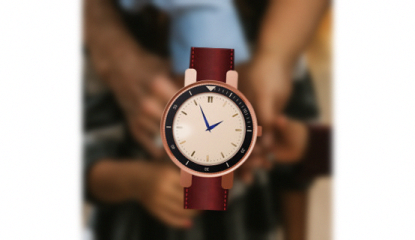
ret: **1:56**
